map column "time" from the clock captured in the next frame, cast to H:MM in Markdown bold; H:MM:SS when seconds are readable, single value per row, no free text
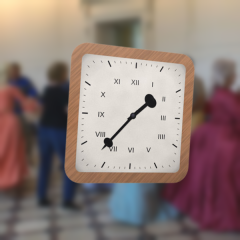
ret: **1:37**
